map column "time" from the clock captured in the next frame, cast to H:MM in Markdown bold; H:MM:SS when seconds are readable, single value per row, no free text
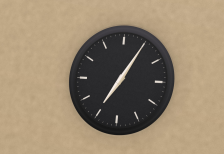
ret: **7:05**
